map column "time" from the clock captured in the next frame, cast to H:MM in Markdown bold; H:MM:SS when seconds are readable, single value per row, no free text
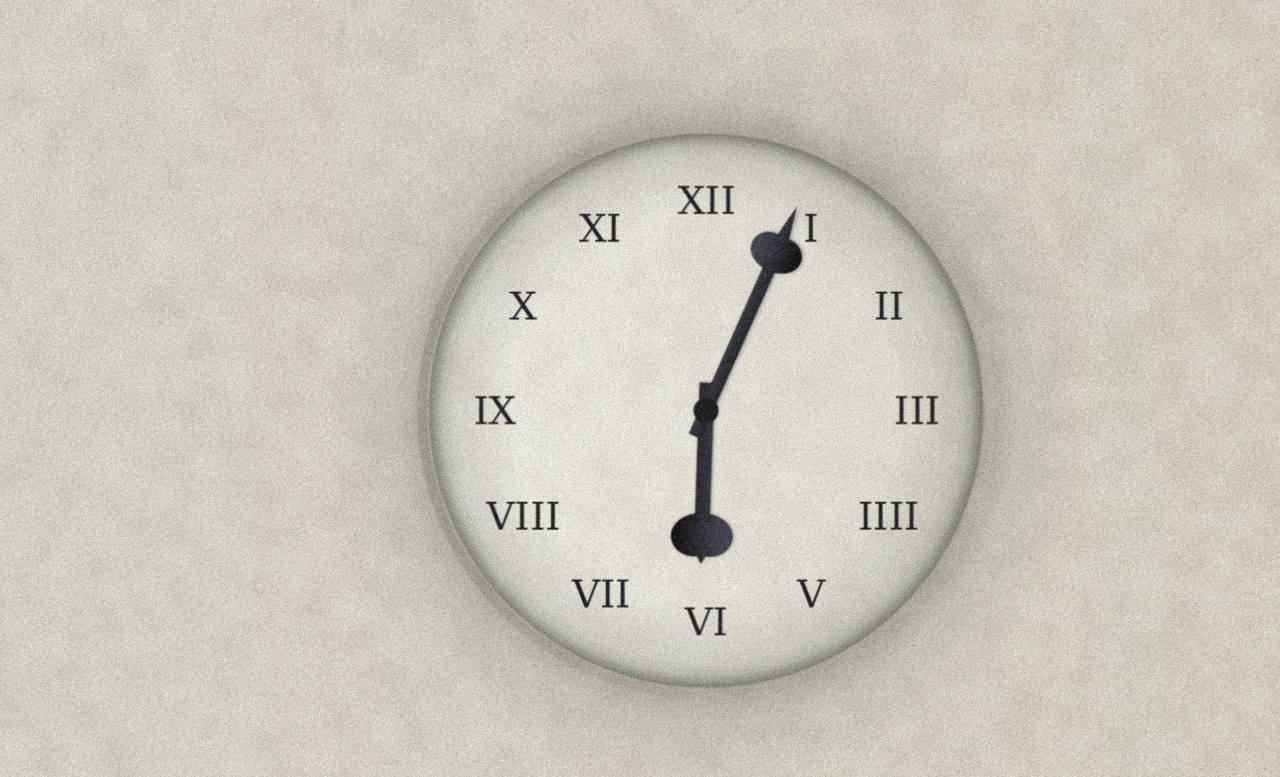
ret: **6:04**
